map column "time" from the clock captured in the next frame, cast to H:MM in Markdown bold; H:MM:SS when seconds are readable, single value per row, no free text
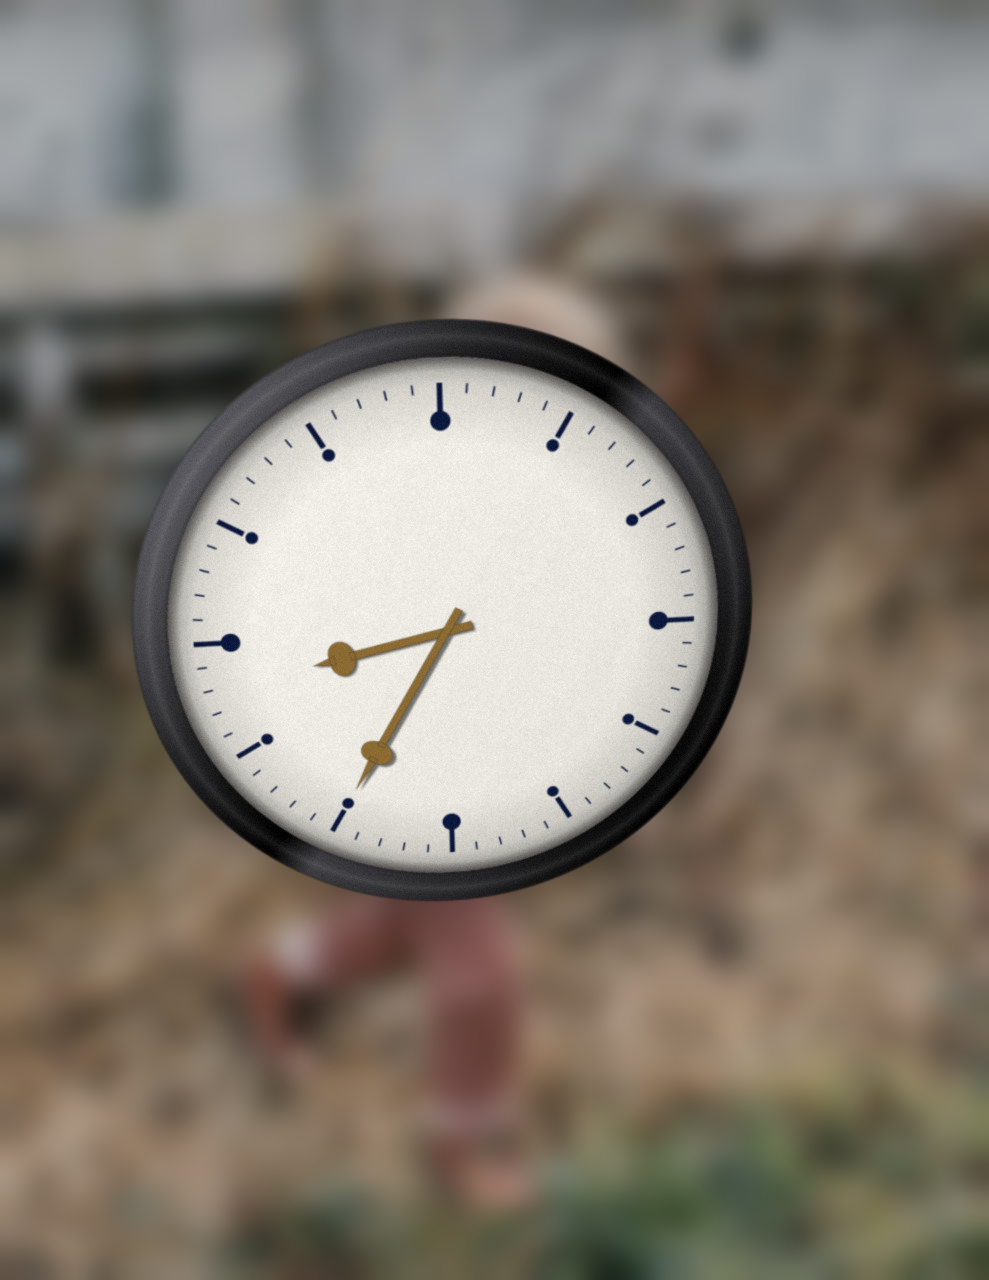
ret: **8:35**
